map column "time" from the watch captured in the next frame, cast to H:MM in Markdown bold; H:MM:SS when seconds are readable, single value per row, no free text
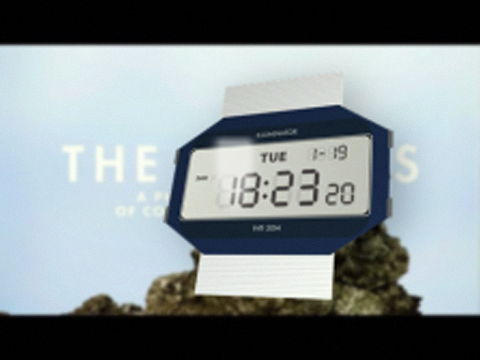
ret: **18:23:20**
